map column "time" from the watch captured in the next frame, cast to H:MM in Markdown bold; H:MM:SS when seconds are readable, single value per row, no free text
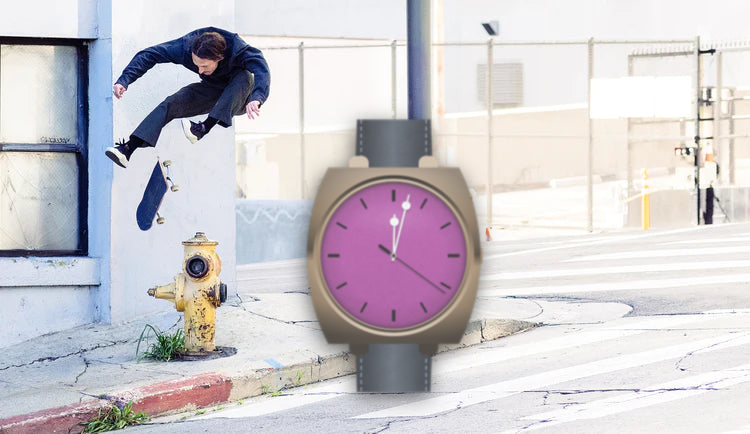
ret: **12:02:21**
